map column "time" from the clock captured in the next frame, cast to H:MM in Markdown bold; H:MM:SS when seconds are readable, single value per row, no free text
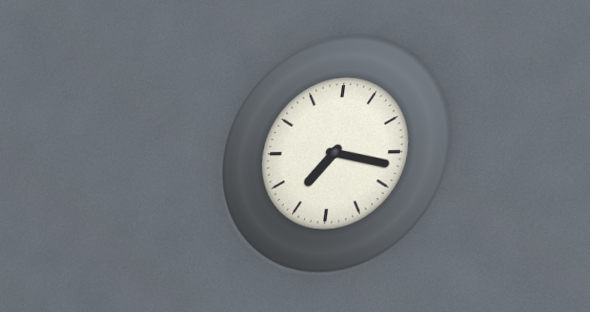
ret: **7:17**
